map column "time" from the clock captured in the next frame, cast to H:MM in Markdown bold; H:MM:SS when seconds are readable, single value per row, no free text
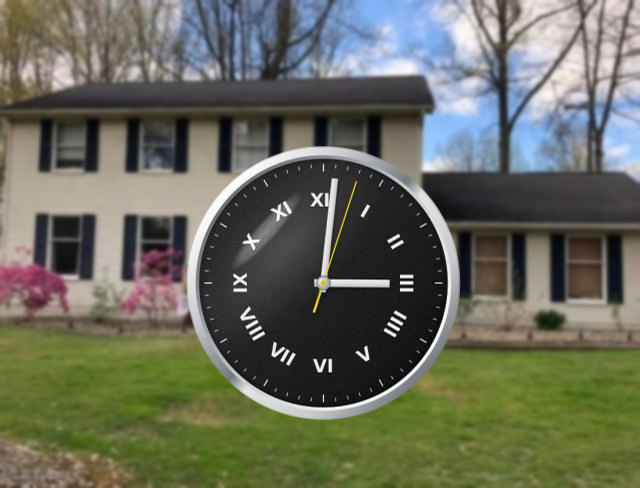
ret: **3:01:03**
